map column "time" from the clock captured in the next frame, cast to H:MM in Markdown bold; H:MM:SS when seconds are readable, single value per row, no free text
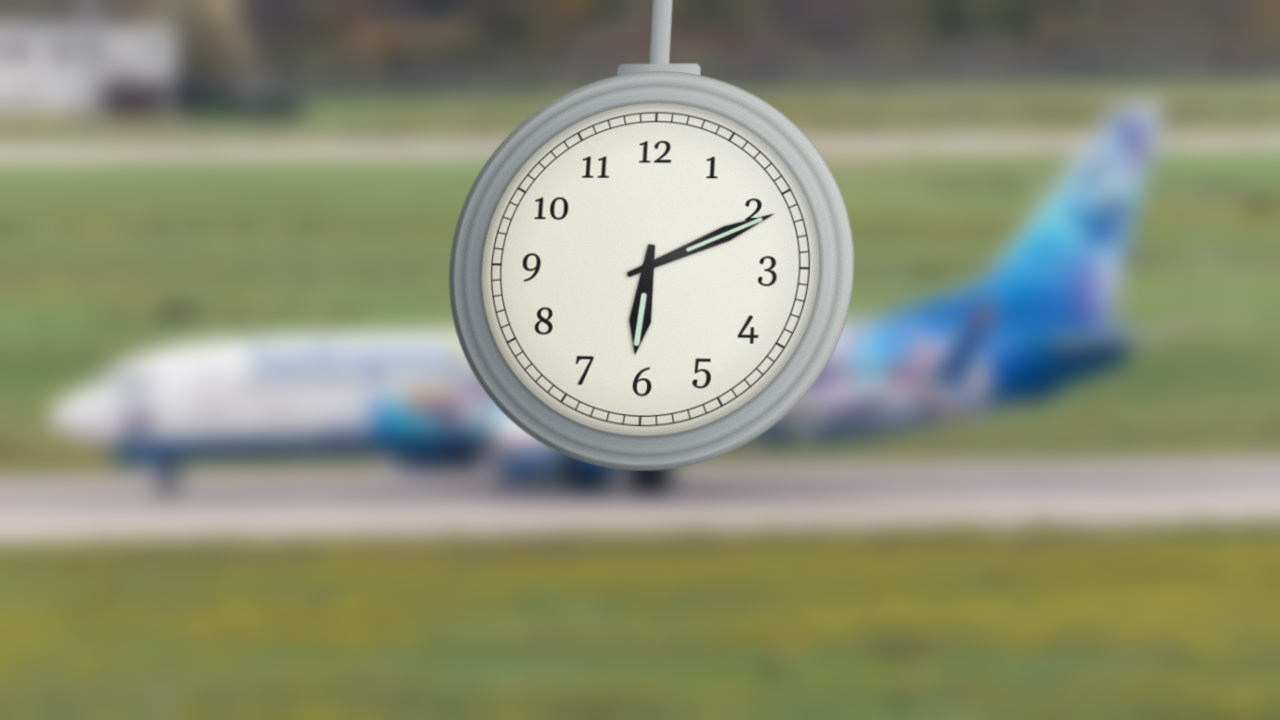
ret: **6:11**
